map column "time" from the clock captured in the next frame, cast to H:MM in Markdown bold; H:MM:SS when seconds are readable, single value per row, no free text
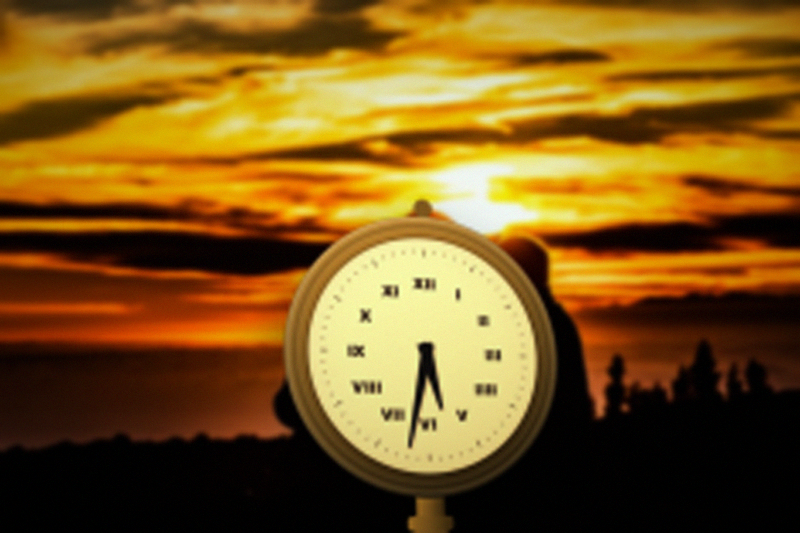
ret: **5:32**
